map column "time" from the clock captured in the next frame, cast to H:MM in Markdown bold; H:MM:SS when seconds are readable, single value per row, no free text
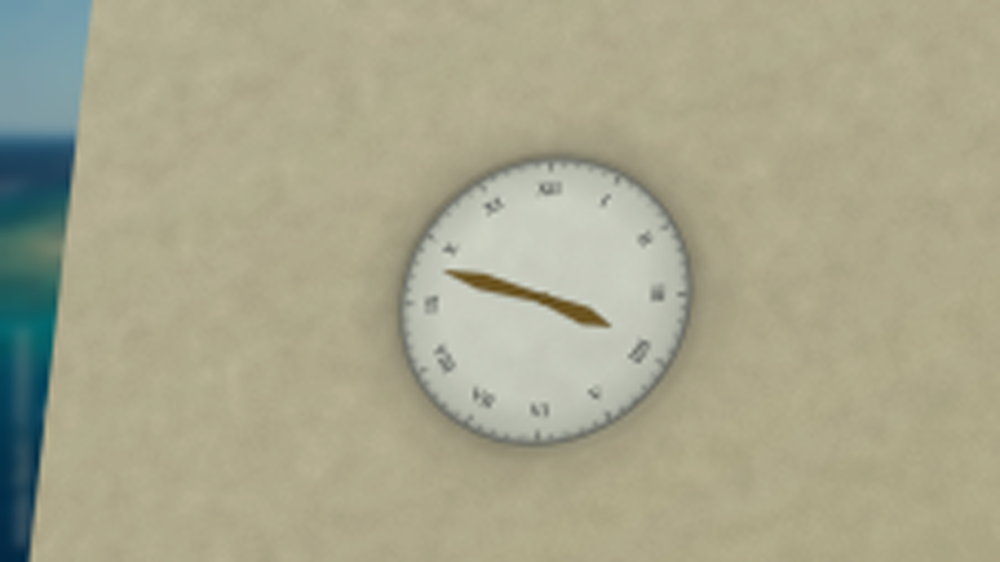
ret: **3:48**
